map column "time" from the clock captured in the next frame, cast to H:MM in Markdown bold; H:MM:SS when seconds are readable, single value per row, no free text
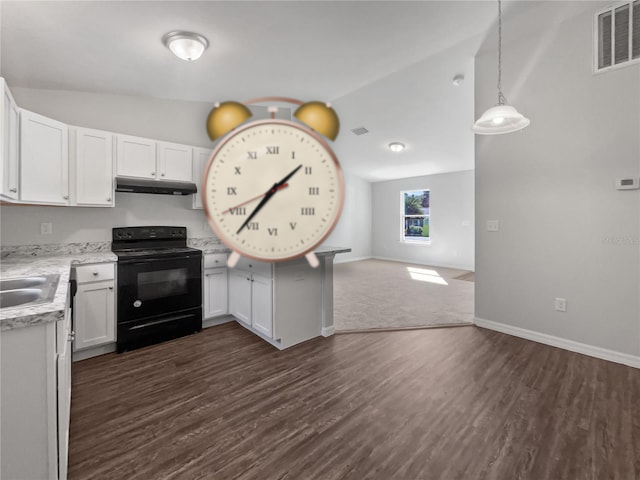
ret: **1:36:41**
